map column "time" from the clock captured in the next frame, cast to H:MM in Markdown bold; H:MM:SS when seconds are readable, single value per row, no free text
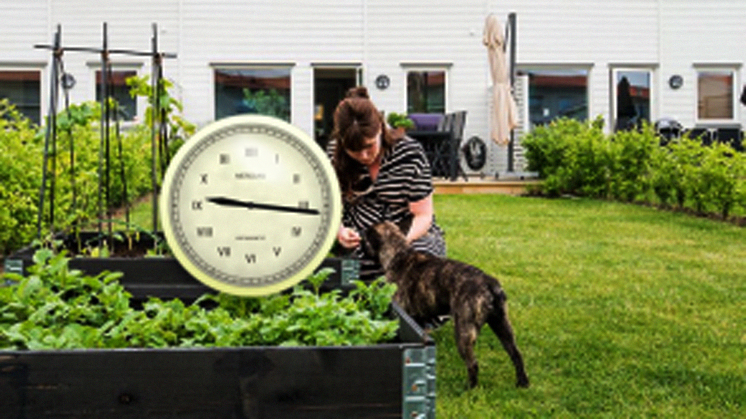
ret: **9:16**
